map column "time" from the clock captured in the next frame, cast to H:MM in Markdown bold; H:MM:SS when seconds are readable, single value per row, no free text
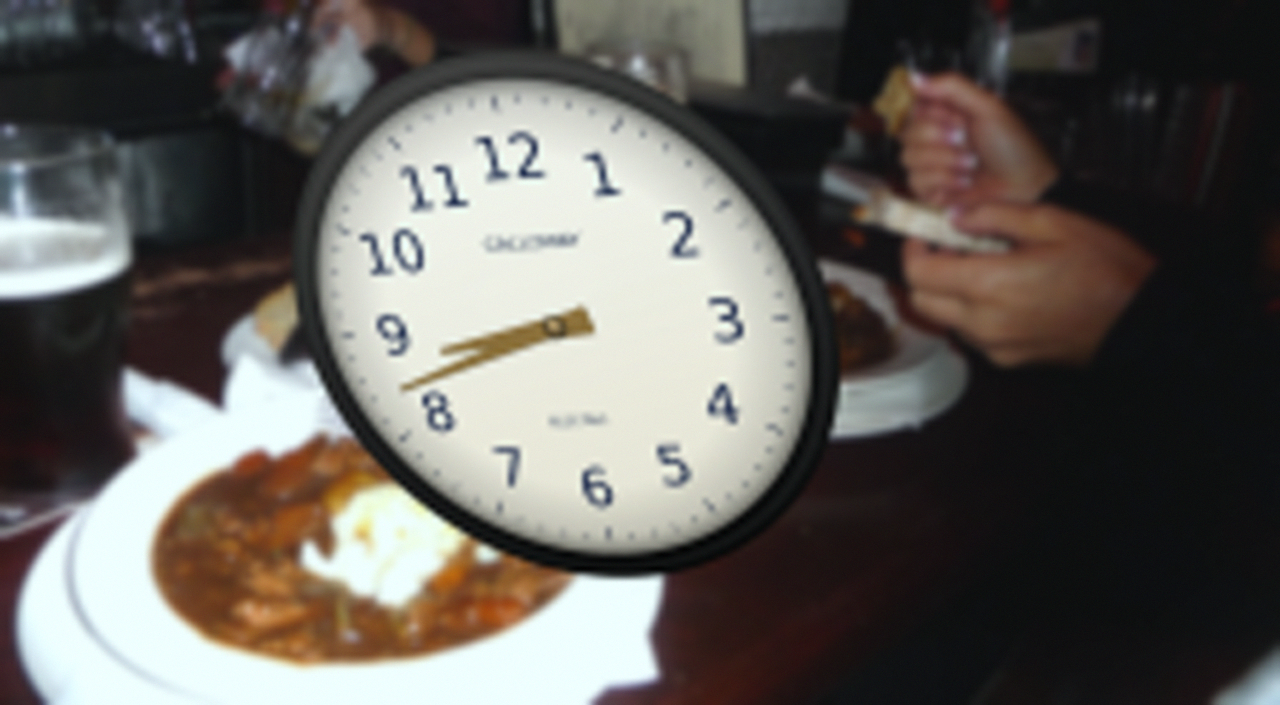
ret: **8:42**
